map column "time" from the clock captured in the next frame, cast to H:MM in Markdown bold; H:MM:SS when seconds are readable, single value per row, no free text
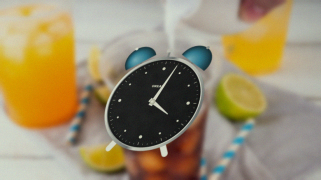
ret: **4:03**
